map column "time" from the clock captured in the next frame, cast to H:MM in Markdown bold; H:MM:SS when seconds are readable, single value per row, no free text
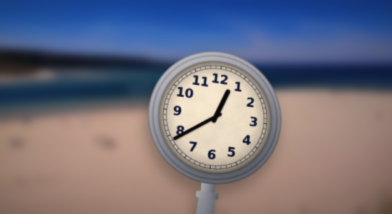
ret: **12:39**
